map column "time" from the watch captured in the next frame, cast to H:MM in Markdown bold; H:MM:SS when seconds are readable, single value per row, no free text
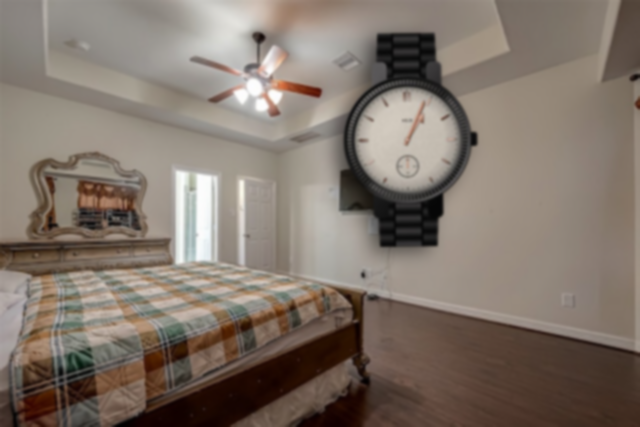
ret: **1:04**
